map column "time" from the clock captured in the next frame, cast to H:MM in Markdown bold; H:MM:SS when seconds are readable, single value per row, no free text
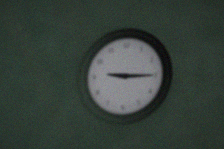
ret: **9:15**
